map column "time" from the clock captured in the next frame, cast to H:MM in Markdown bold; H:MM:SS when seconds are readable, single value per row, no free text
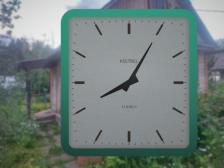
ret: **8:05**
